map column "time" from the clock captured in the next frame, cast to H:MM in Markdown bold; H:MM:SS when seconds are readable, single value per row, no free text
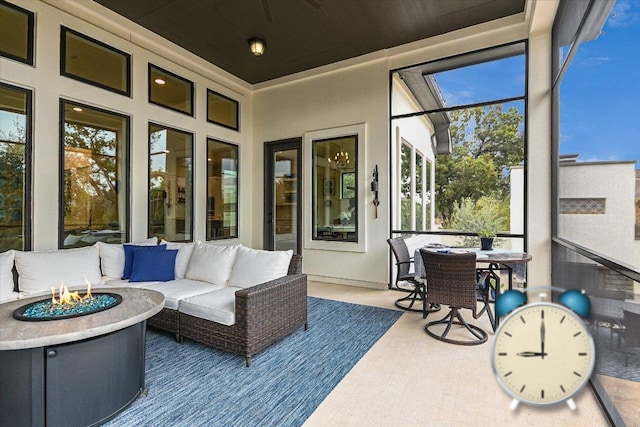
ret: **9:00**
